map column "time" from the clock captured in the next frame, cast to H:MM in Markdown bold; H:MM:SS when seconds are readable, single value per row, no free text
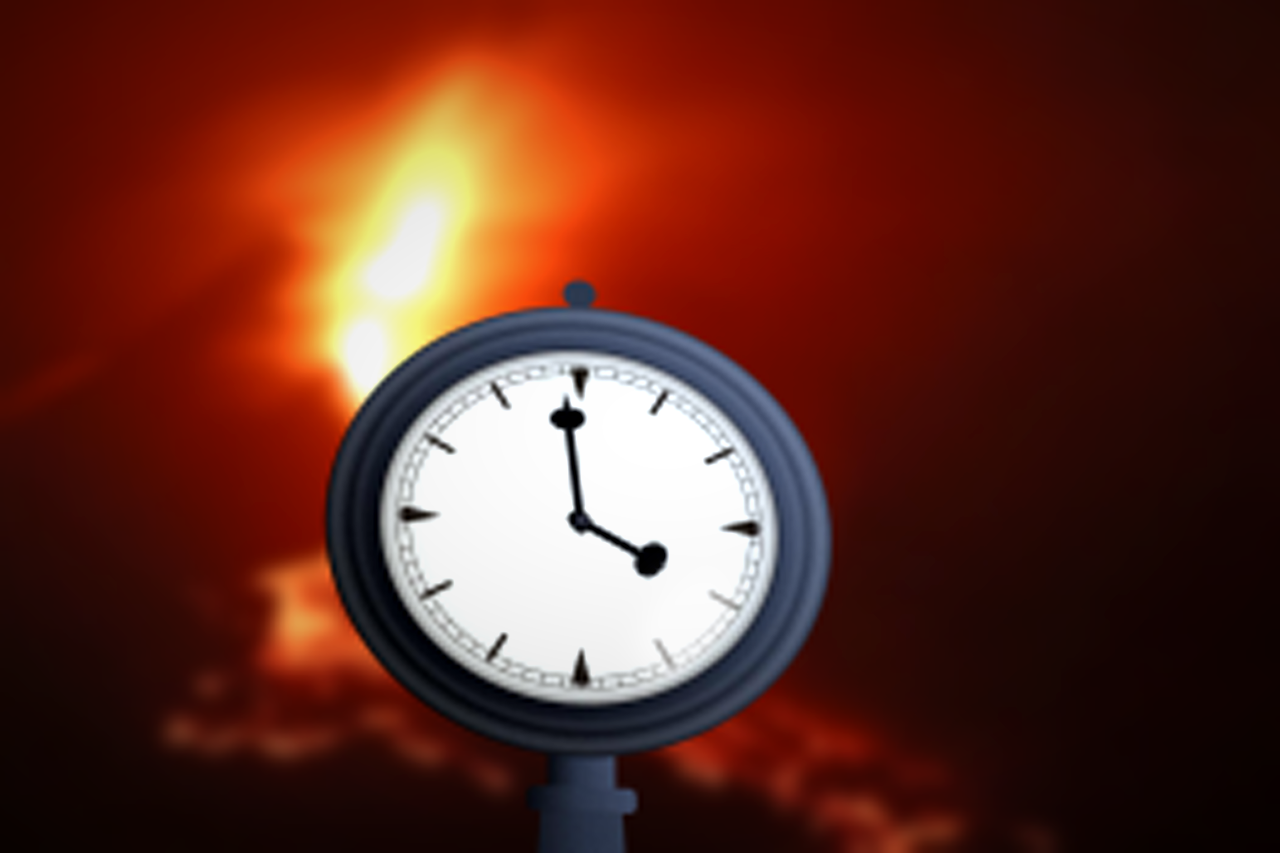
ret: **3:59**
